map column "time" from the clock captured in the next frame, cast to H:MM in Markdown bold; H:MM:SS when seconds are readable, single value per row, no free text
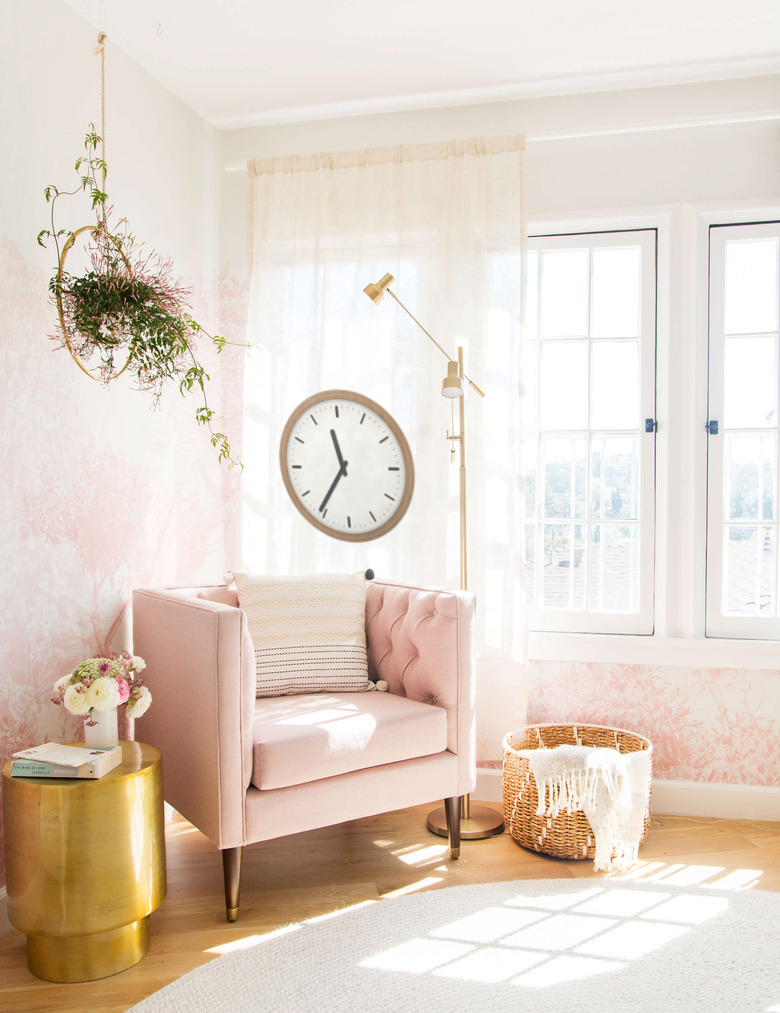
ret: **11:36**
